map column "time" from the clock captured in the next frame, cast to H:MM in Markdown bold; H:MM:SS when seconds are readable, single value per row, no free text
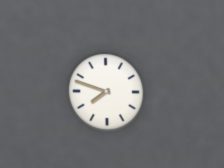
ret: **7:48**
